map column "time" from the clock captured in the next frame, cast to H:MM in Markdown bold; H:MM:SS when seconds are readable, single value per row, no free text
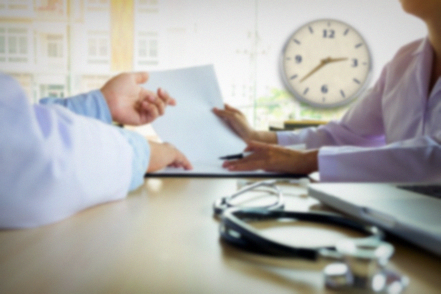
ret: **2:38**
